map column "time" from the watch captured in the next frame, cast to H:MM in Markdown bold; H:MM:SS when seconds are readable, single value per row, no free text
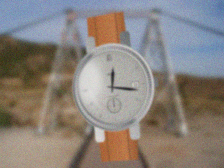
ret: **12:17**
